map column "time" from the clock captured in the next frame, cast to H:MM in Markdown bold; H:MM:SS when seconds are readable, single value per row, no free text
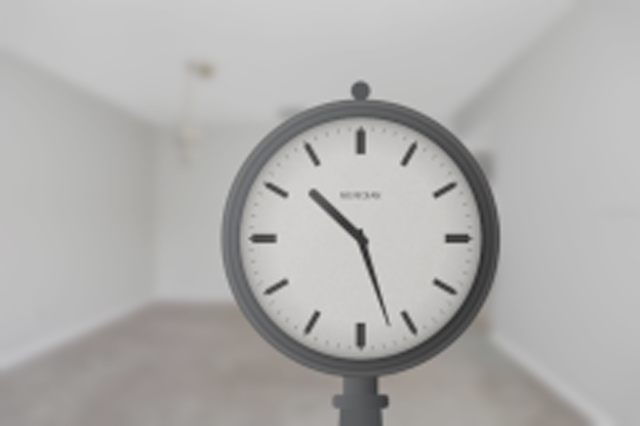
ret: **10:27**
